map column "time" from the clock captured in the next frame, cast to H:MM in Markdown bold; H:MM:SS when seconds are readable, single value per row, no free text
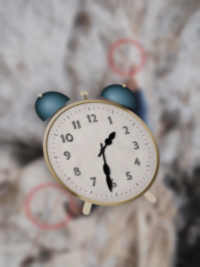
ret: **1:31**
